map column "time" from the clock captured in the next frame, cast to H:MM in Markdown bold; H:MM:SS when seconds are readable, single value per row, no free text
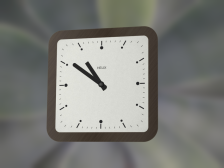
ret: **10:51**
